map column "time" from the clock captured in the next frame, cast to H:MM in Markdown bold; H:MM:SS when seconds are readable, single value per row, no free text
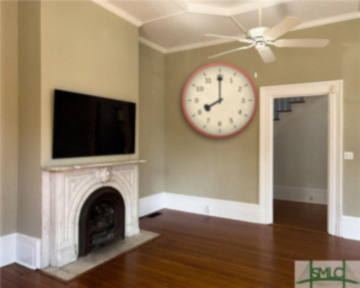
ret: **8:00**
